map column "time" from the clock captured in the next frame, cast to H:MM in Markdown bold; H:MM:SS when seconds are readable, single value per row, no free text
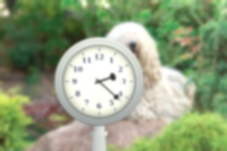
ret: **2:22**
